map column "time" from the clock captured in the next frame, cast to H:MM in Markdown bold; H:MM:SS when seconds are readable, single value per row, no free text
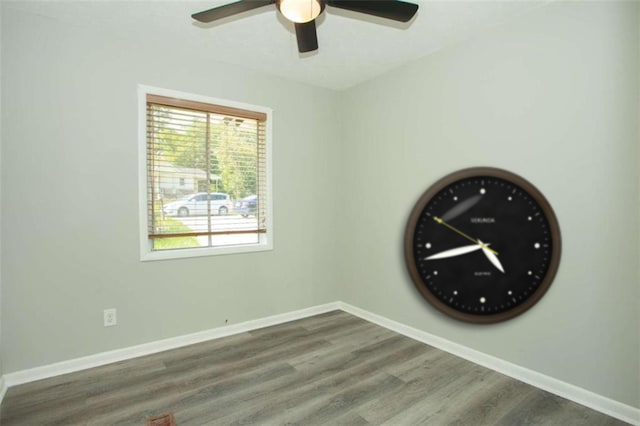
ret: **4:42:50**
